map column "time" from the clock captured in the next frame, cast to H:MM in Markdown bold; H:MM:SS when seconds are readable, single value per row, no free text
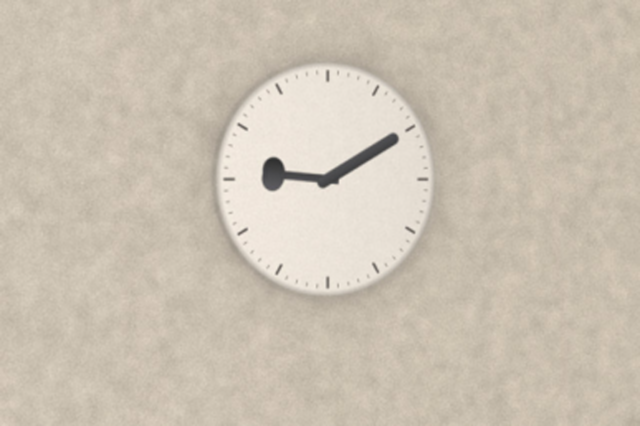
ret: **9:10**
